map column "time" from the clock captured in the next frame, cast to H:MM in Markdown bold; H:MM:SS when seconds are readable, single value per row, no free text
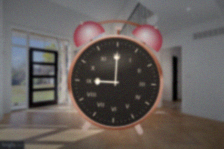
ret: **9:00**
